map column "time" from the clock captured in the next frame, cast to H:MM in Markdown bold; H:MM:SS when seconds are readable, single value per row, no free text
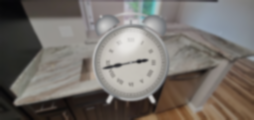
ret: **2:43**
